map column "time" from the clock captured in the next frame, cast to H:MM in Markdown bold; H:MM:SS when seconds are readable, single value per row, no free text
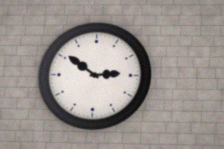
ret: **2:51**
